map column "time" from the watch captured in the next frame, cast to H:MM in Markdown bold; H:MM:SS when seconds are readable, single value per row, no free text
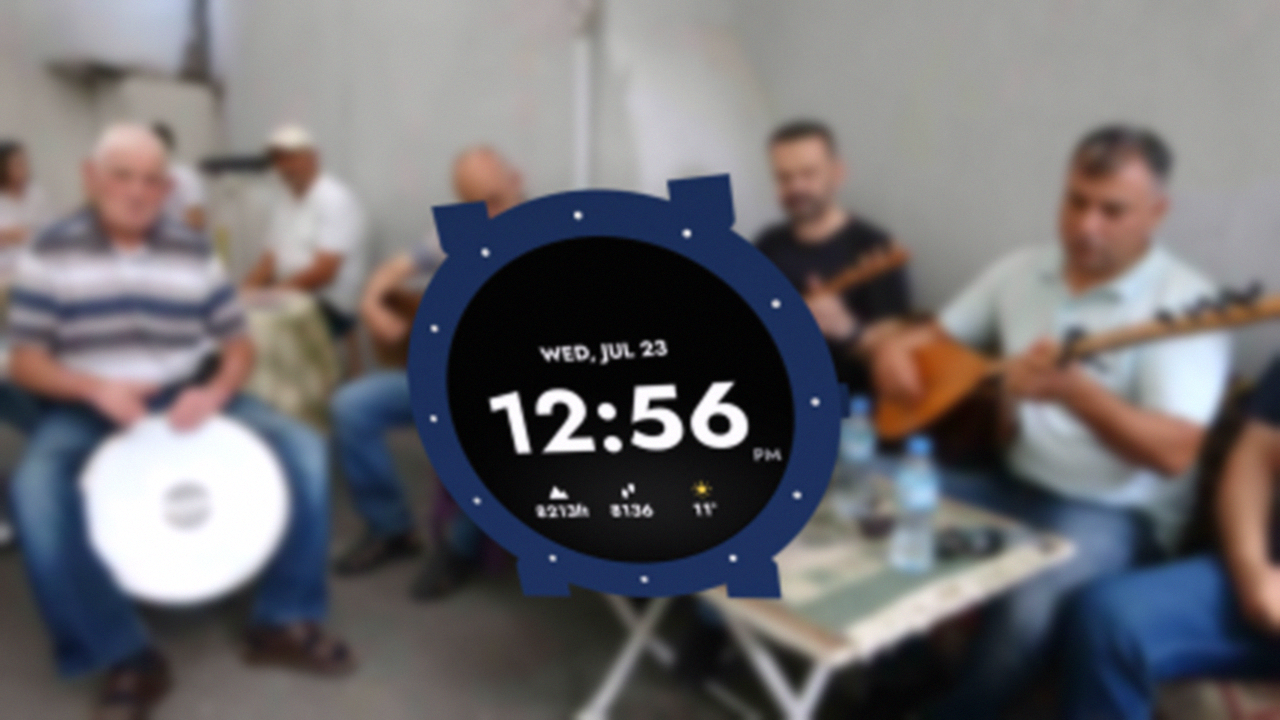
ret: **12:56**
